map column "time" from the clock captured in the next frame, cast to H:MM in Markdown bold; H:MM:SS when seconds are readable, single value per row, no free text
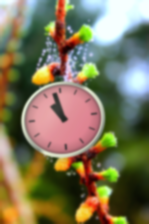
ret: **10:58**
